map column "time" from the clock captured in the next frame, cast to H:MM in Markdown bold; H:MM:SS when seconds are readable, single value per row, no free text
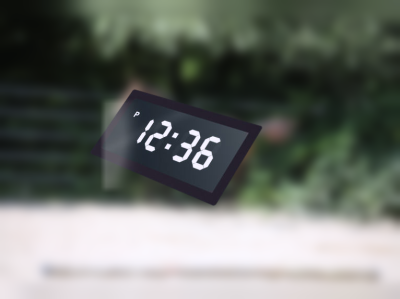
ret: **12:36**
